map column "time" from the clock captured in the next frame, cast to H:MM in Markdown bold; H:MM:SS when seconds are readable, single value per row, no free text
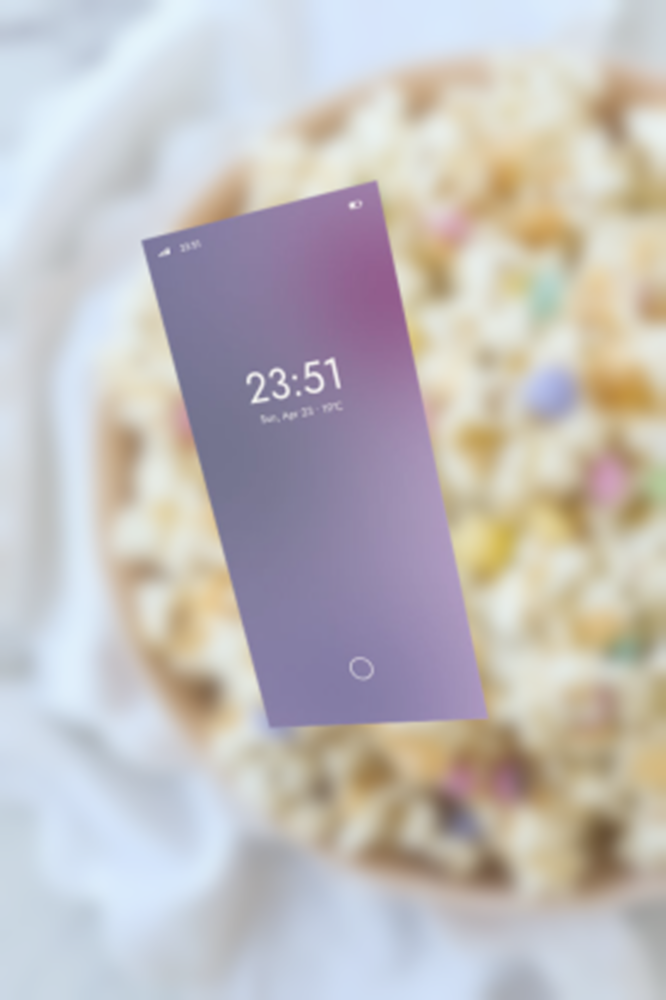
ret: **23:51**
